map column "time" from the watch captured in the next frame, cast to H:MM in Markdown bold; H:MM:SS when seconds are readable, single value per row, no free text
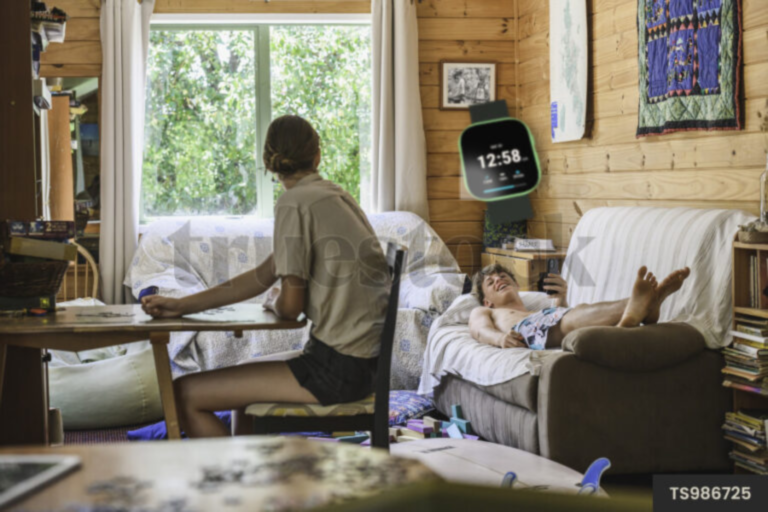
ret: **12:58**
